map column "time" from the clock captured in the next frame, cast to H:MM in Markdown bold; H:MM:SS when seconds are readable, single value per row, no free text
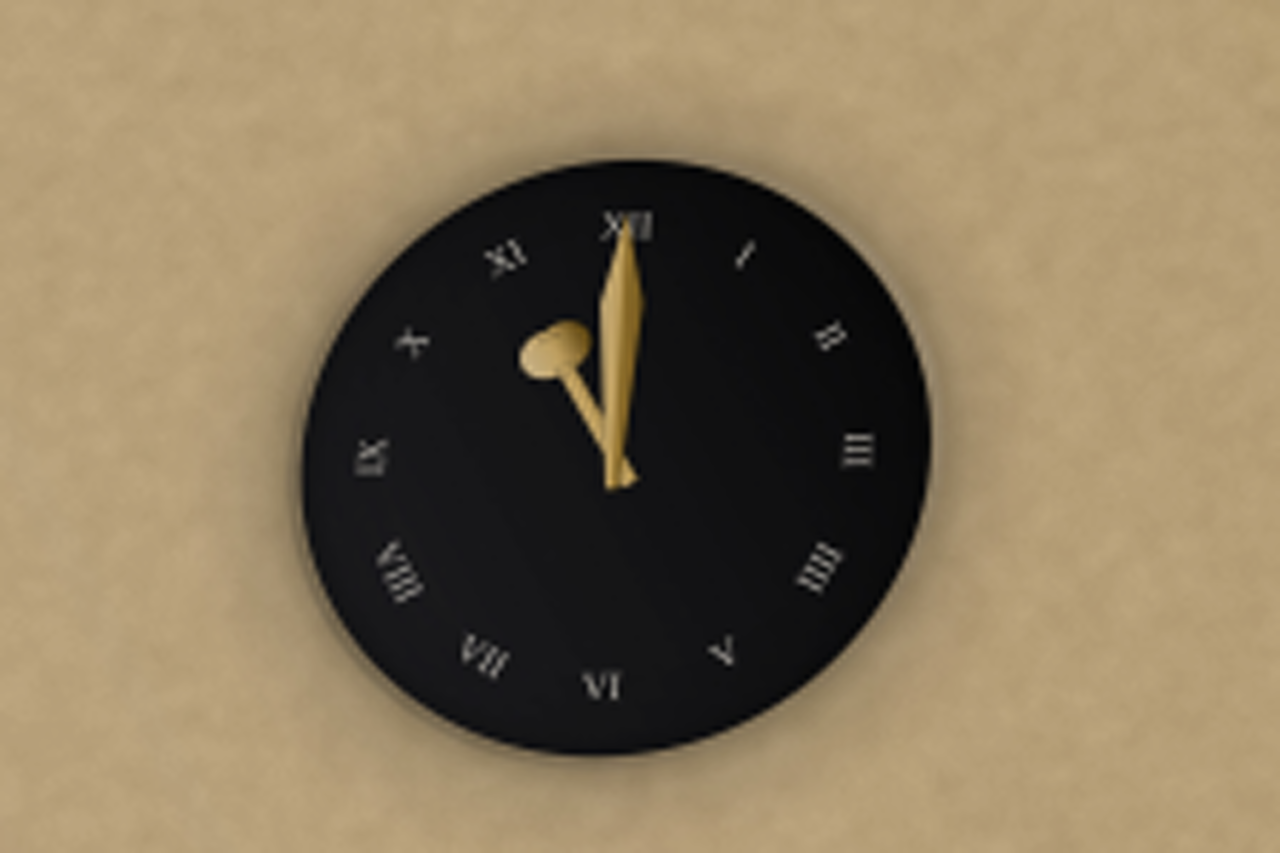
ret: **11:00**
